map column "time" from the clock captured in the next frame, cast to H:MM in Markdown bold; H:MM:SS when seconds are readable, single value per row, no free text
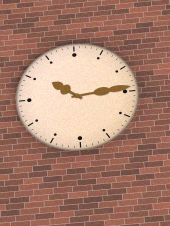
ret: **10:14**
